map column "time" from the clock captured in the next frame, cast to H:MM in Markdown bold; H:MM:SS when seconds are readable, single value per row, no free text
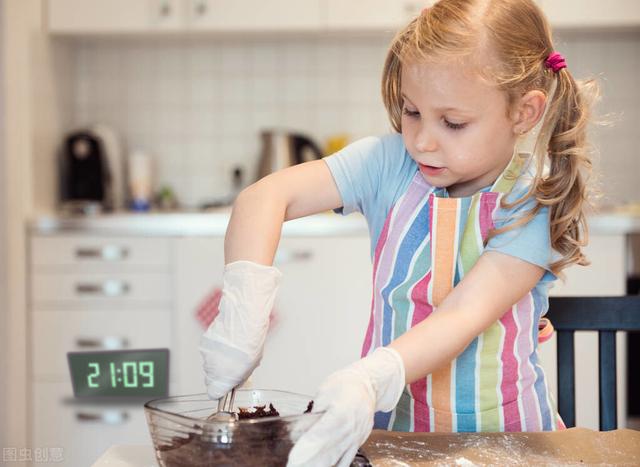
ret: **21:09**
